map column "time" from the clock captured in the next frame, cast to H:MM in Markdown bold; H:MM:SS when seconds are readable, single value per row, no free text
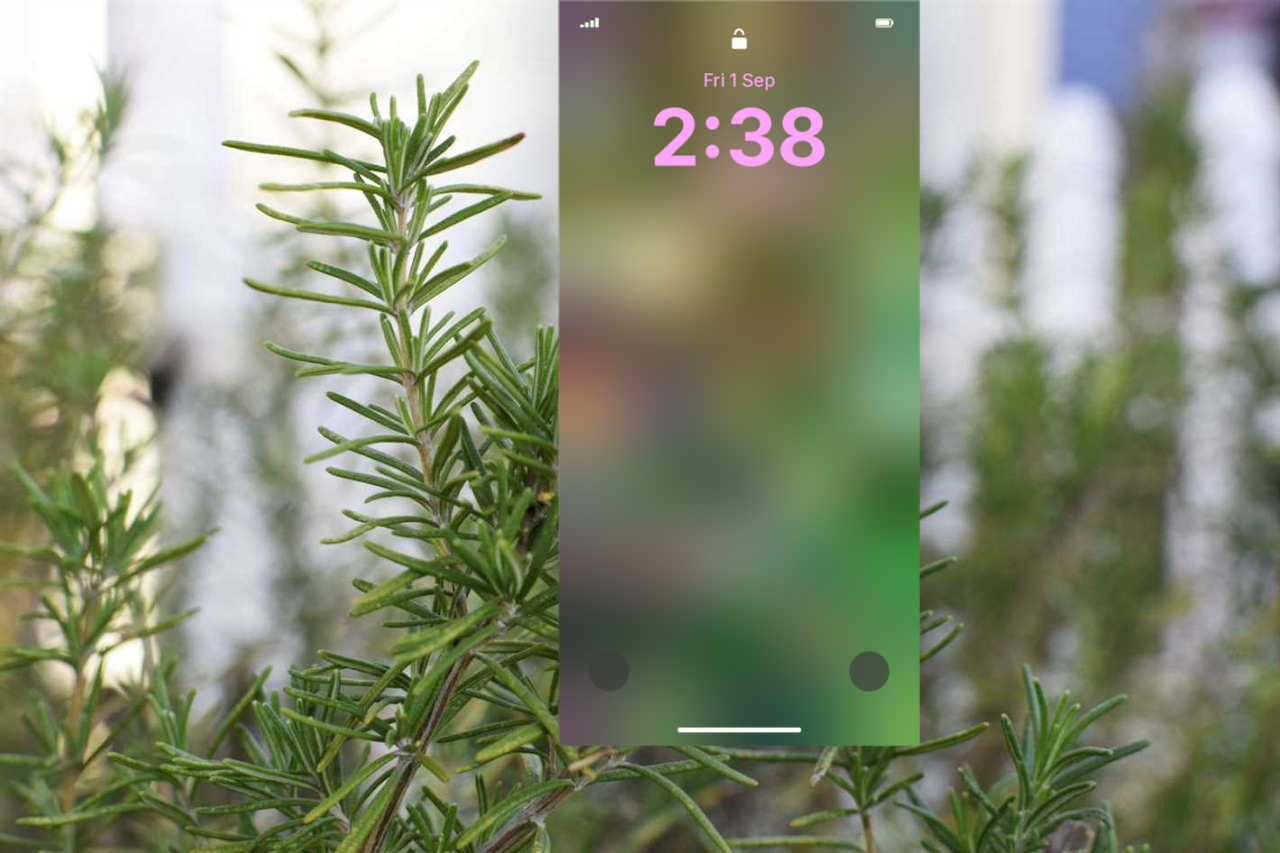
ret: **2:38**
